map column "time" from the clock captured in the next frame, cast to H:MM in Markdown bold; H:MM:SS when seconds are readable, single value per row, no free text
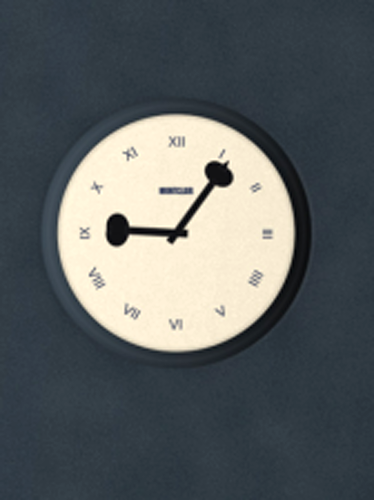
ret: **9:06**
